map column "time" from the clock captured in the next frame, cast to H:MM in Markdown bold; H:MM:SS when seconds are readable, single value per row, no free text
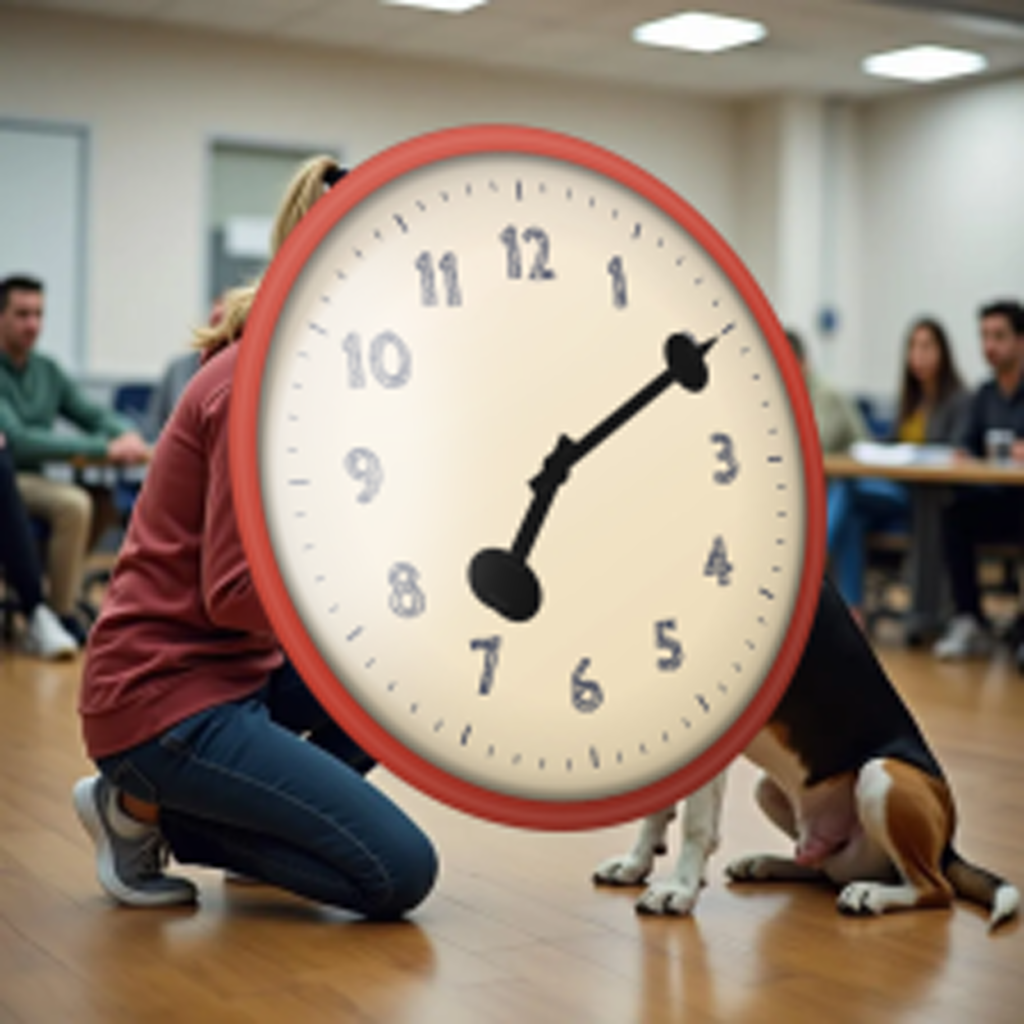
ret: **7:10**
